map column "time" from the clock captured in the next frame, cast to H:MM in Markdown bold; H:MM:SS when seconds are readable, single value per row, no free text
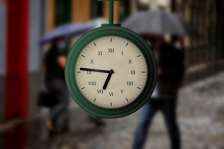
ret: **6:46**
